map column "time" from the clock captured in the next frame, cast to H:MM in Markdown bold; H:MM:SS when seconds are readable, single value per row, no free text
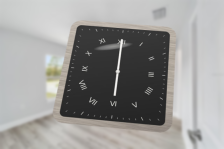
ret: **6:00**
